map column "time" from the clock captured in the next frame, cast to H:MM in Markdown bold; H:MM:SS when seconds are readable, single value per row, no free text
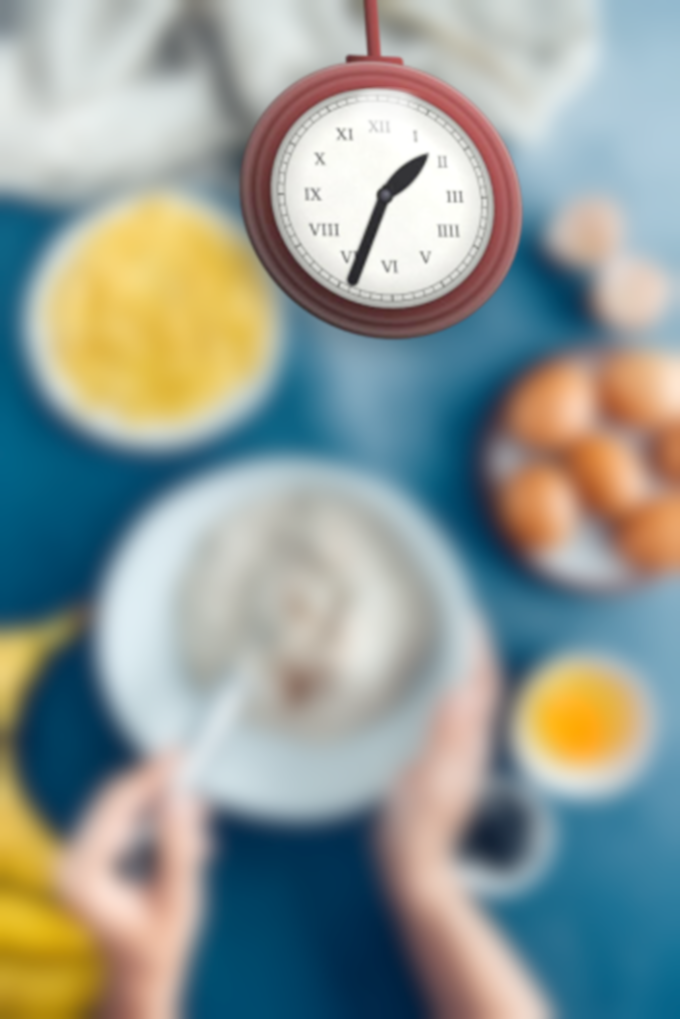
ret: **1:34**
